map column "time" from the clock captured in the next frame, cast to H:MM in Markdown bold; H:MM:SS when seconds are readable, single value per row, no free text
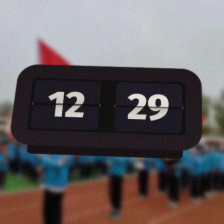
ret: **12:29**
